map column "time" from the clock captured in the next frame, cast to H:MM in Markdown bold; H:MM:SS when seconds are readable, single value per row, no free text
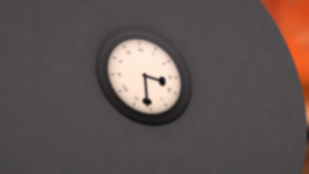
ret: **3:31**
